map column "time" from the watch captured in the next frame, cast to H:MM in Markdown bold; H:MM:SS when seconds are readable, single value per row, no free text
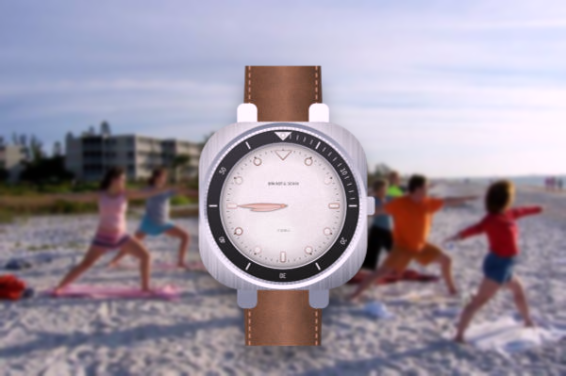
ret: **8:45**
